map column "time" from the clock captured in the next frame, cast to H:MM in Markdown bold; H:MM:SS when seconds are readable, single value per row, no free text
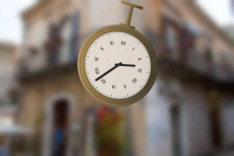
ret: **2:37**
